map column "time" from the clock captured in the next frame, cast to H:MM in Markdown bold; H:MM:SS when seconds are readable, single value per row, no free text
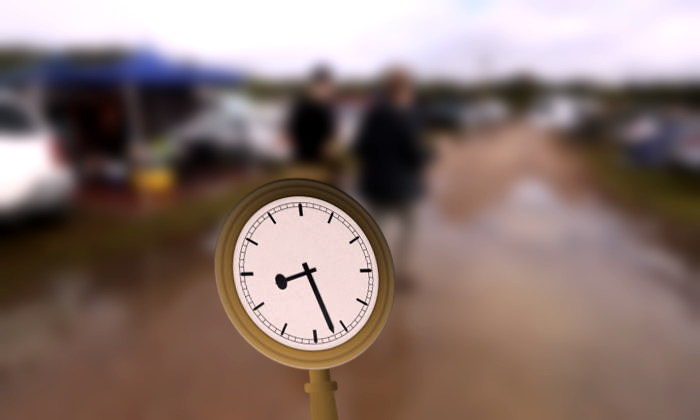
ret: **8:27**
